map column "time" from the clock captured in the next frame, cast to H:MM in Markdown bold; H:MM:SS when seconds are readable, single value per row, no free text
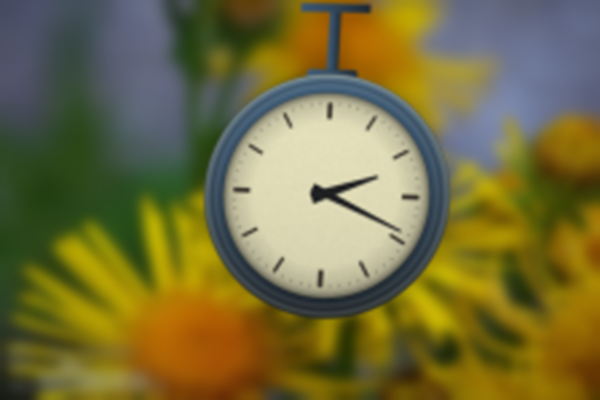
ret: **2:19**
